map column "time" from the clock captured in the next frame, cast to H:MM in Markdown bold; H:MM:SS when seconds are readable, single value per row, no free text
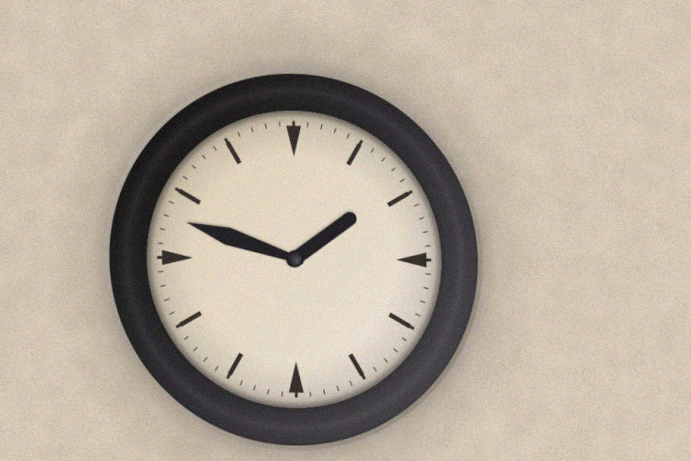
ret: **1:48**
